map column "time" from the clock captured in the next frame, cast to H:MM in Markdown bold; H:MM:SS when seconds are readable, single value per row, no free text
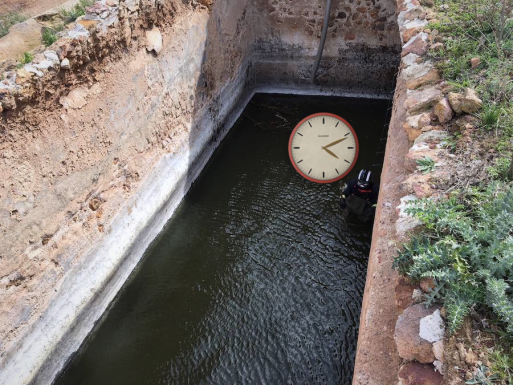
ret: **4:11**
